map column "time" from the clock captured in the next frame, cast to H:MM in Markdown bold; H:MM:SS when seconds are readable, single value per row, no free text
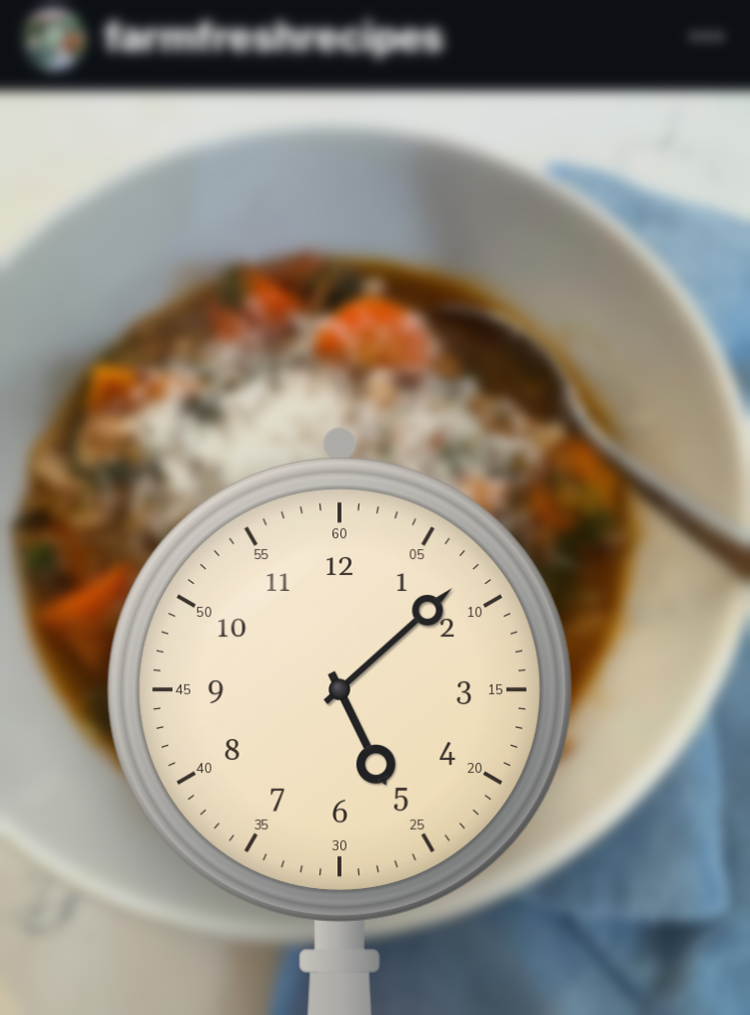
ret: **5:08**
